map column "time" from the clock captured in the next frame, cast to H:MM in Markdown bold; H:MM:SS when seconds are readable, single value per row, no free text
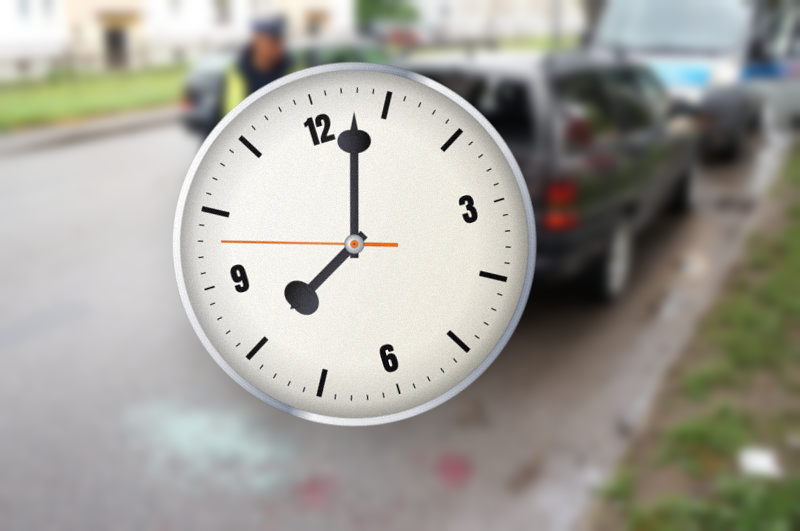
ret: **8:02:48**
